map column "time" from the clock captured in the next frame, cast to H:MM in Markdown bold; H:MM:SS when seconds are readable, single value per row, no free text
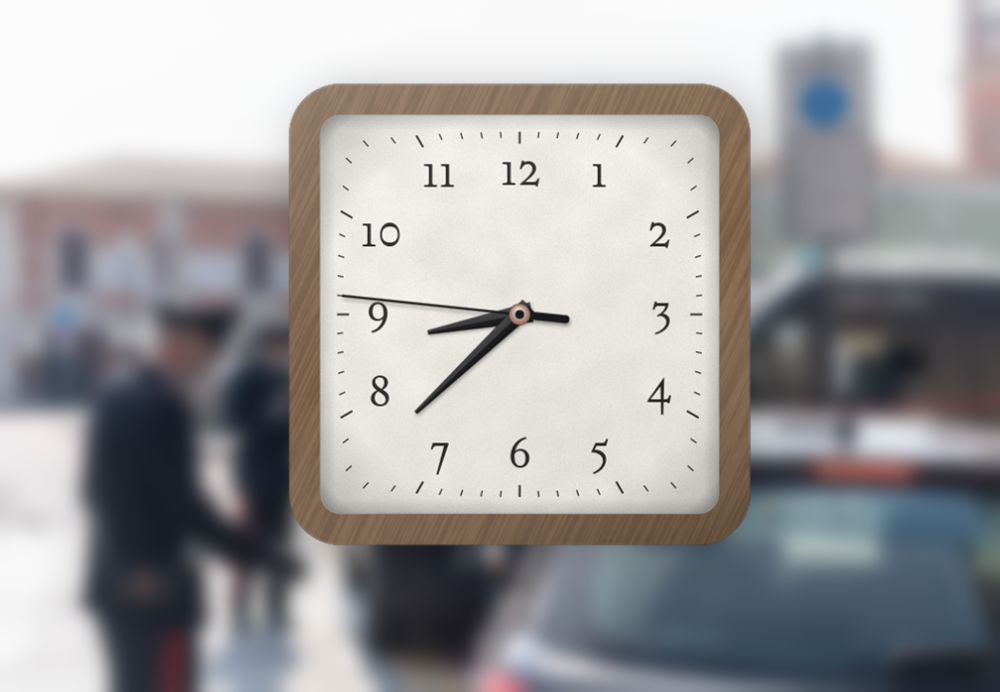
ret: **8:37:46**
